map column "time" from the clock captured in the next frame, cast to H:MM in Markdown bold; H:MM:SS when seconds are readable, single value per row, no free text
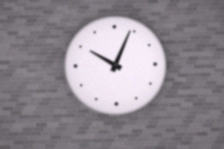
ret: **10:04**
